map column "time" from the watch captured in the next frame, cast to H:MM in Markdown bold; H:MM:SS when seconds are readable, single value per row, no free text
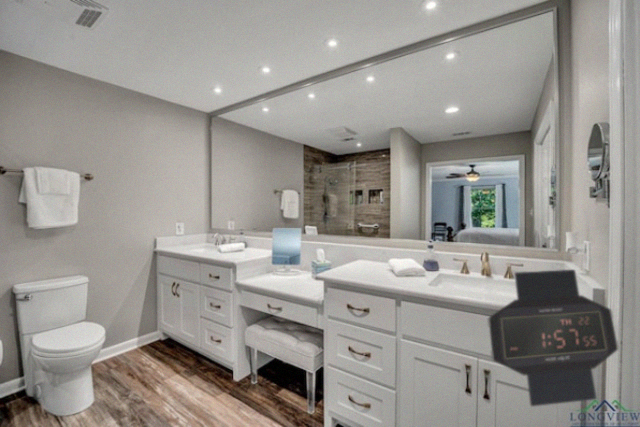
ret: **1:57**
